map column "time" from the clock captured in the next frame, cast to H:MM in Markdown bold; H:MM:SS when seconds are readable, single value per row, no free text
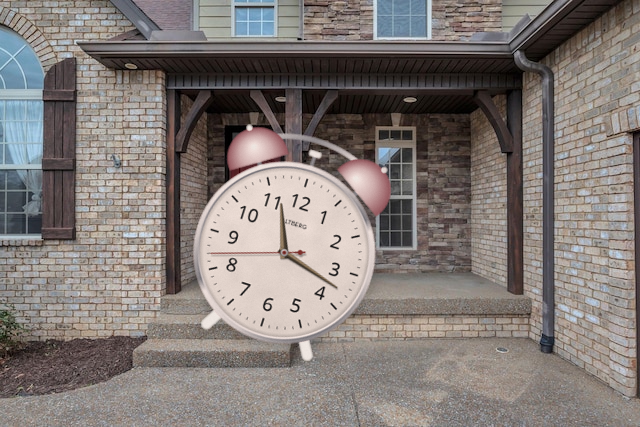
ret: **11:17:42**
